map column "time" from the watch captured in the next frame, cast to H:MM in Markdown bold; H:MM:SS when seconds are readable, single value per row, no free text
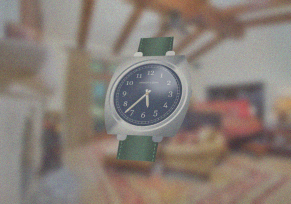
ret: **5:37**
